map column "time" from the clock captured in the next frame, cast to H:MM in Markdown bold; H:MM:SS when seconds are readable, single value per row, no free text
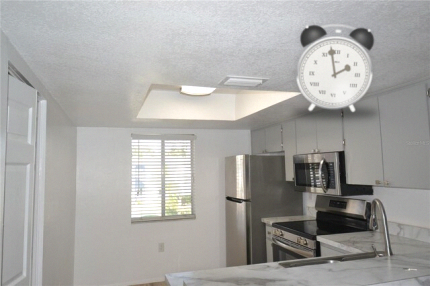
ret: **1:58**
